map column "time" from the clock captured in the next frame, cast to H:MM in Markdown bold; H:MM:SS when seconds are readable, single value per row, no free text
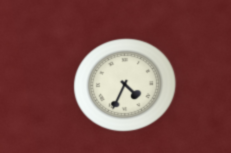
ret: **4:34**
